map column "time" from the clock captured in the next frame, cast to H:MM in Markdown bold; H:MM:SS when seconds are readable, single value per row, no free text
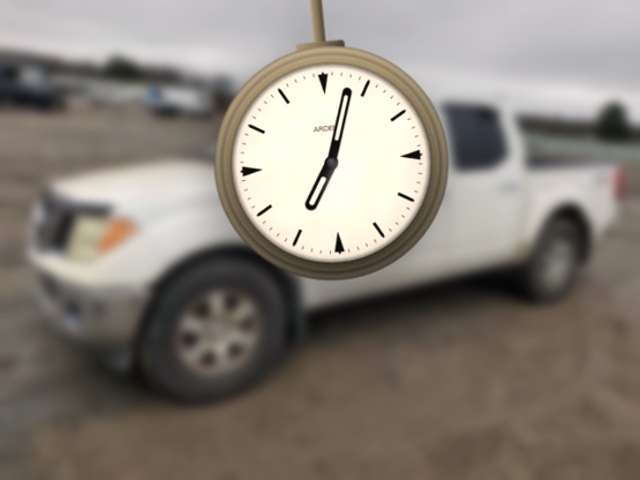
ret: **7:03**
